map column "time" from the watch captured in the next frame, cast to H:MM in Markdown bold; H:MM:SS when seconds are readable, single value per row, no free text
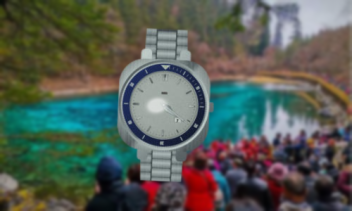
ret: **4:21**
